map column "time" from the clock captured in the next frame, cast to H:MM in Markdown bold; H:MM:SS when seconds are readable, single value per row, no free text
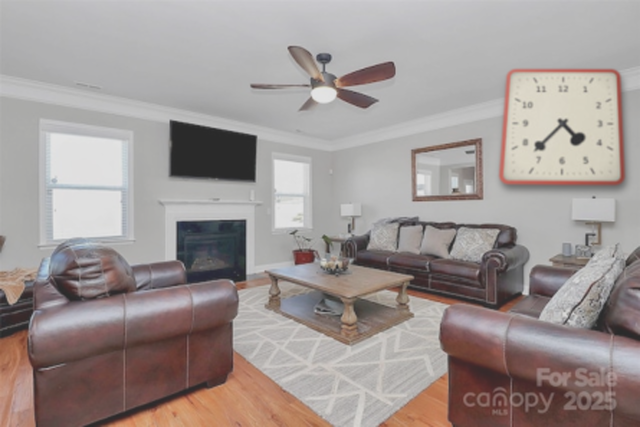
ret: **4:37**
